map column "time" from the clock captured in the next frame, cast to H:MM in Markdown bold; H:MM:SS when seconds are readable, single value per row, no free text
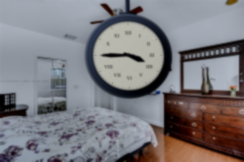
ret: **3:45**
